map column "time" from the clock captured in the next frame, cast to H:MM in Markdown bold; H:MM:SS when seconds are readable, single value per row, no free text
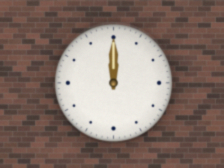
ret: **12:00**
